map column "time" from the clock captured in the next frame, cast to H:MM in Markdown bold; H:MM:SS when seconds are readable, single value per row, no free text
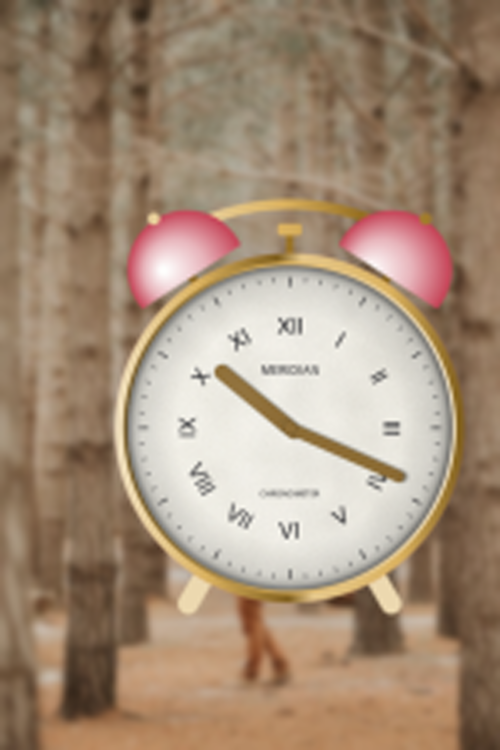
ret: **10:19**
